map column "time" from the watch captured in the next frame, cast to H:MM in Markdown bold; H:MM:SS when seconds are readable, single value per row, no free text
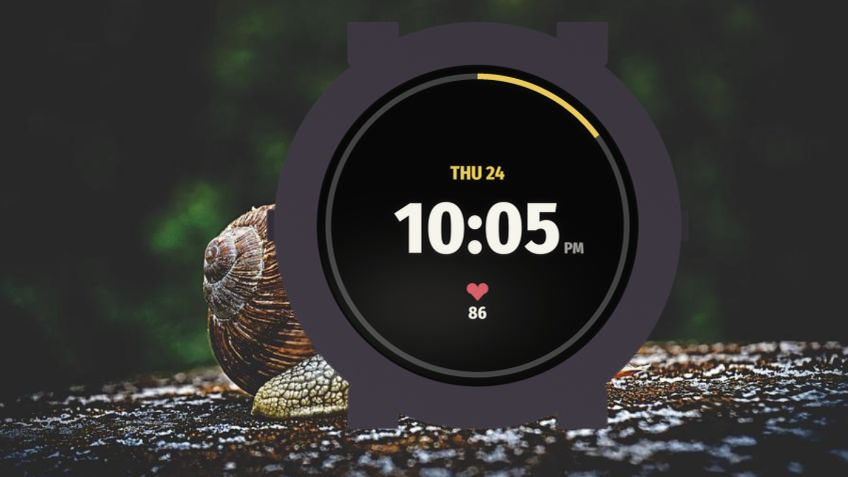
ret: **10:05**
